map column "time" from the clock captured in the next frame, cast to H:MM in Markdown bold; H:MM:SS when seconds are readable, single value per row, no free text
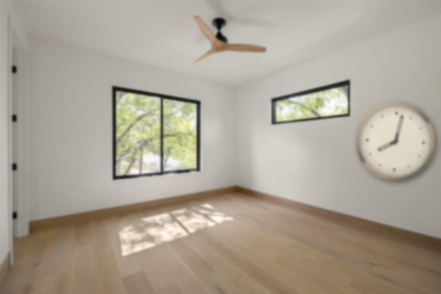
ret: **8:02**
